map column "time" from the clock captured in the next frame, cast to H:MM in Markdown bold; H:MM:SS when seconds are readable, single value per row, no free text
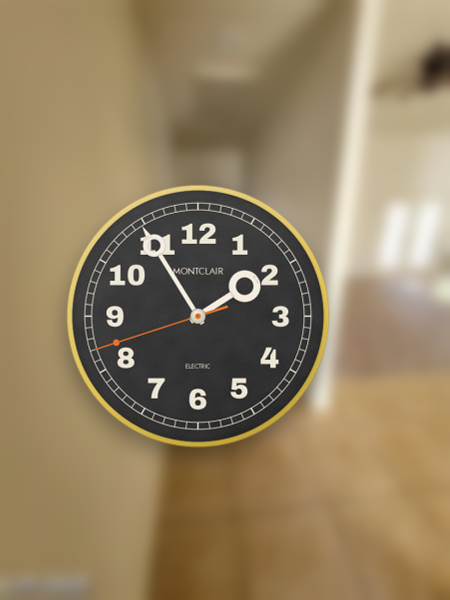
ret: **1:54:42**
